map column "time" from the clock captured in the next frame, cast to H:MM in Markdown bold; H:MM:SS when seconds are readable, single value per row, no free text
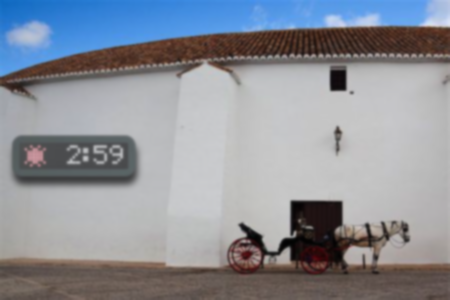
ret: **2:59**
